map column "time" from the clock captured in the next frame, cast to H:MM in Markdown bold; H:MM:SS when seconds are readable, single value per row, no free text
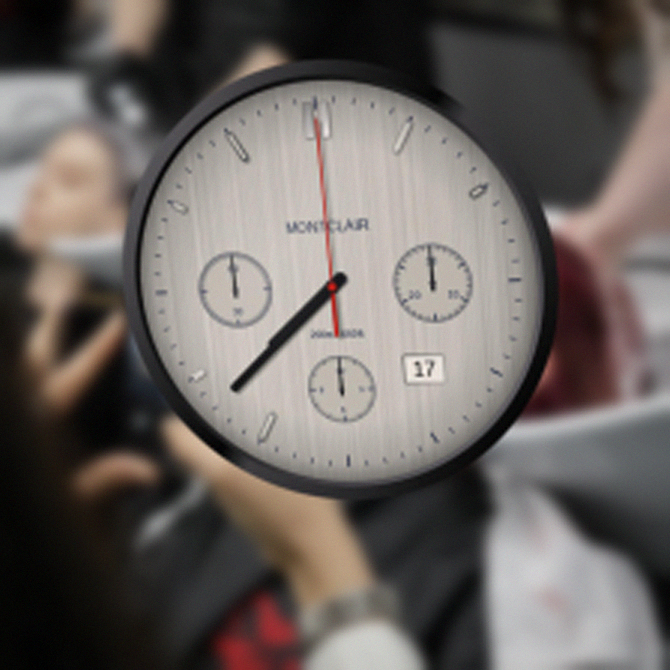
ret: **7:38**
